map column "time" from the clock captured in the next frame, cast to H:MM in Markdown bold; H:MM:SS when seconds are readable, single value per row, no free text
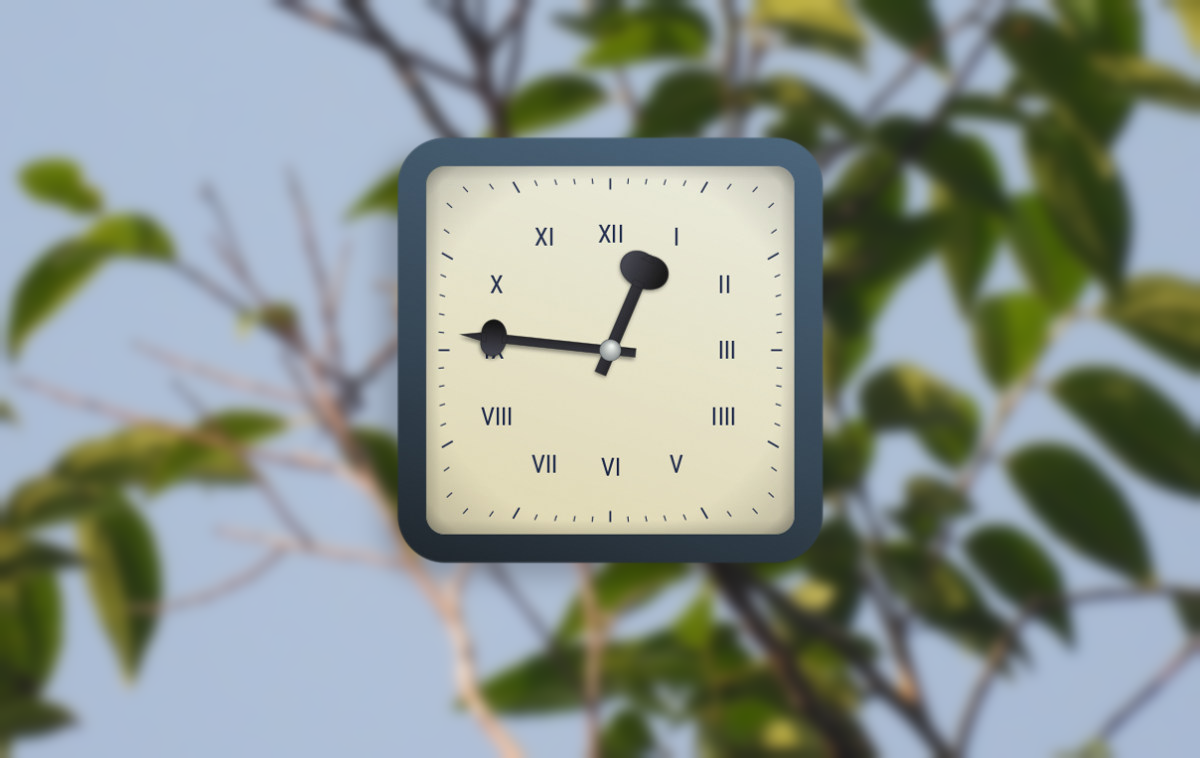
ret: **12:46**
